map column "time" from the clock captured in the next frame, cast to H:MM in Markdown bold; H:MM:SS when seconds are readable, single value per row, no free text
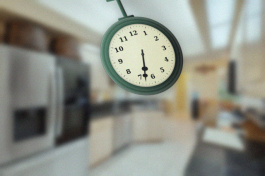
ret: **6:33**
